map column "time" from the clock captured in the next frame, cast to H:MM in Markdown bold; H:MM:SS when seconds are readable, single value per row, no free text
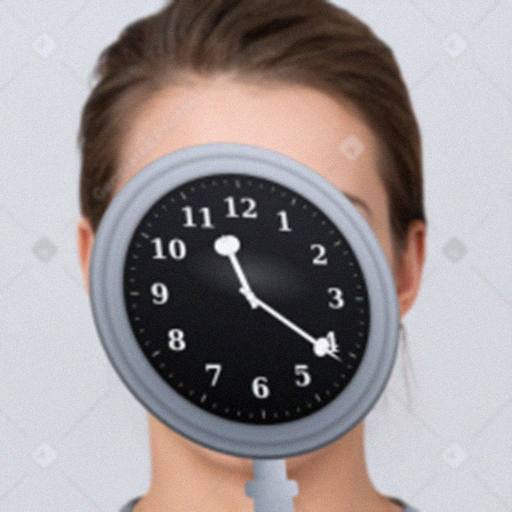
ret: **11:21**
